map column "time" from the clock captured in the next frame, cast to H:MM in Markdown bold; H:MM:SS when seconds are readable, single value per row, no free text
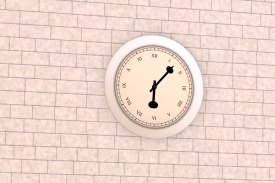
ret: **6:07**
